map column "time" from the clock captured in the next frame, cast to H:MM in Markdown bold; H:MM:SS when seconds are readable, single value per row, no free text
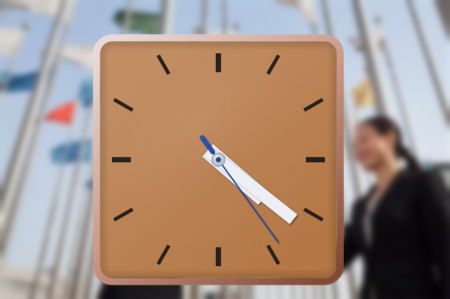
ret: **4:21:24**
